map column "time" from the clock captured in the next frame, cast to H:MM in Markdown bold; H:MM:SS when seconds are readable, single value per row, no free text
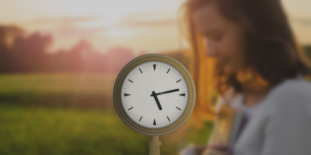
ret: **5:13**
